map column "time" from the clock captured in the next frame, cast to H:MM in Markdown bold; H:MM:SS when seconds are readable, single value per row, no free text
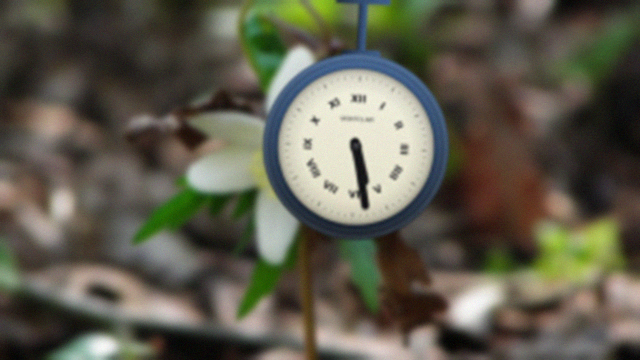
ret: **5:28**
